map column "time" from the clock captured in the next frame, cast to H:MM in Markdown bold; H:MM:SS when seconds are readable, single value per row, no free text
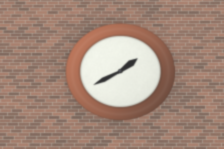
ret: **1:40**
